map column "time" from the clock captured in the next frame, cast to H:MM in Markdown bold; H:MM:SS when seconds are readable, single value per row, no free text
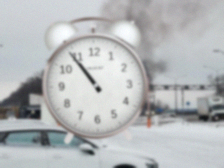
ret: **10:54**
